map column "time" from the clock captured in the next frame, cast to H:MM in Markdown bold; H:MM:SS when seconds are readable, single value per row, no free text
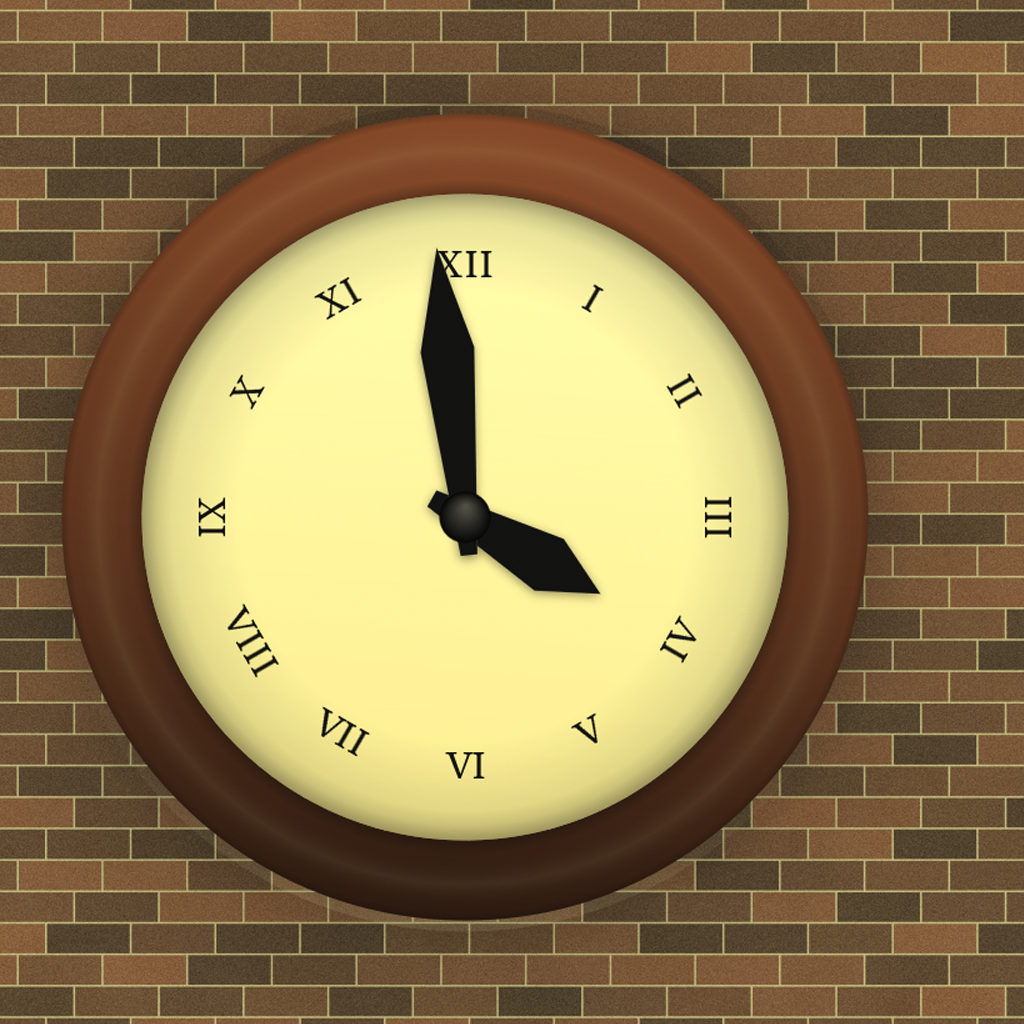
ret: **3:59**
